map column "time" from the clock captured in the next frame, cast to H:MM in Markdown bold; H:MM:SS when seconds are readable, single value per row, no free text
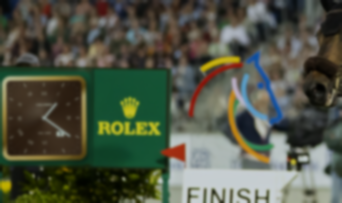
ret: **1:21**
